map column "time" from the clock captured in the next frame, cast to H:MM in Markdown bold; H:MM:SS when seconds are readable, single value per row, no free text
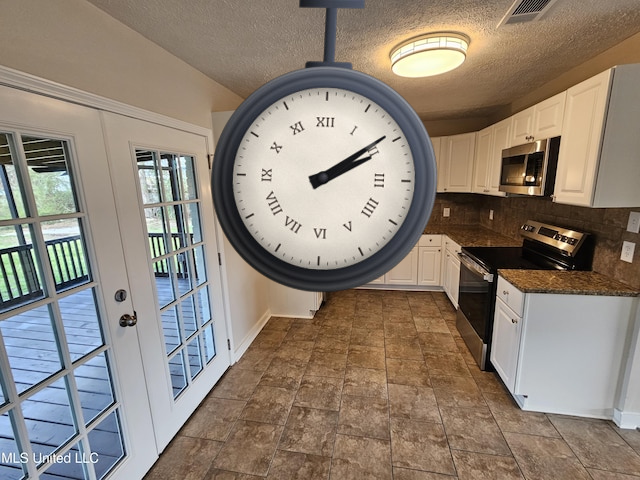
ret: **2:09**
